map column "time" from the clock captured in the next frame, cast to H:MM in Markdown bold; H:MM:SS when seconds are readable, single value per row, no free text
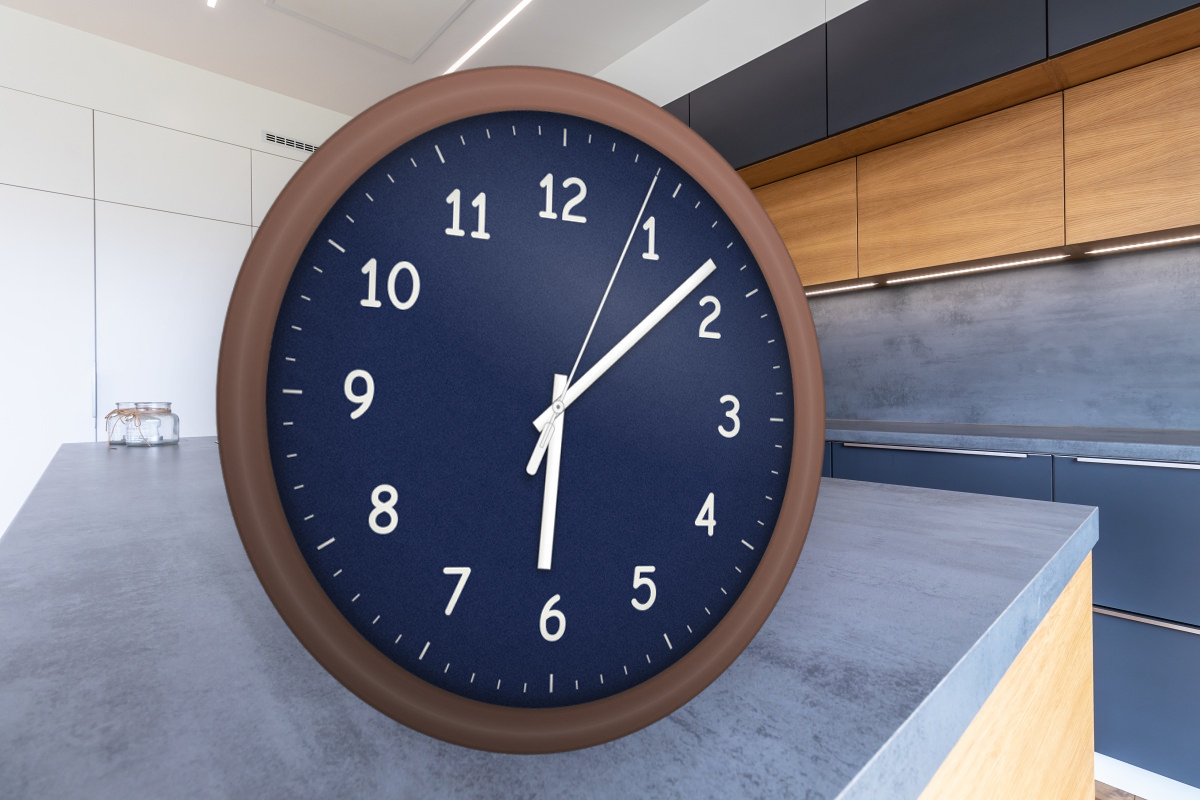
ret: **6:08:04**
